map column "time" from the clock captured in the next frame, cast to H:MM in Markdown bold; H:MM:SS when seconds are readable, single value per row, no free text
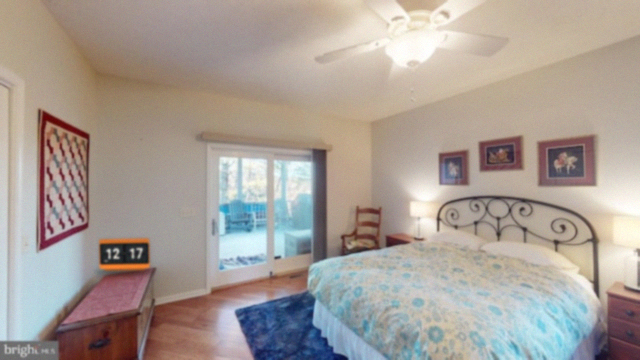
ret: **12:17**
